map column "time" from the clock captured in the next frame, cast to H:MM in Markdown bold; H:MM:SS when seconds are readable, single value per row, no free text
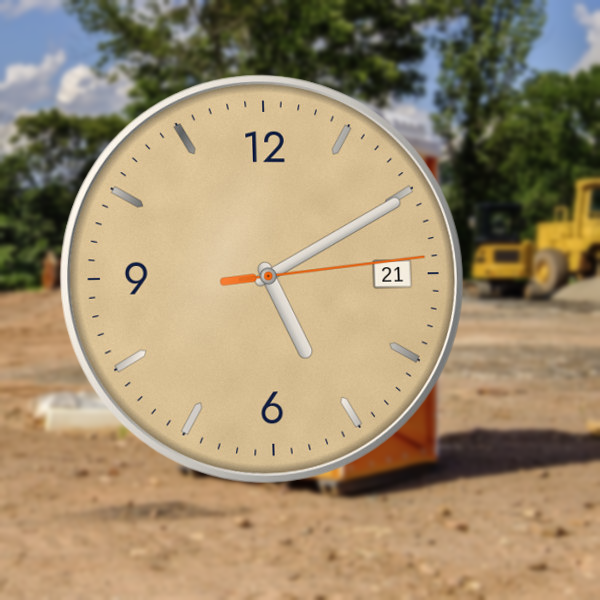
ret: **5:10:14**
